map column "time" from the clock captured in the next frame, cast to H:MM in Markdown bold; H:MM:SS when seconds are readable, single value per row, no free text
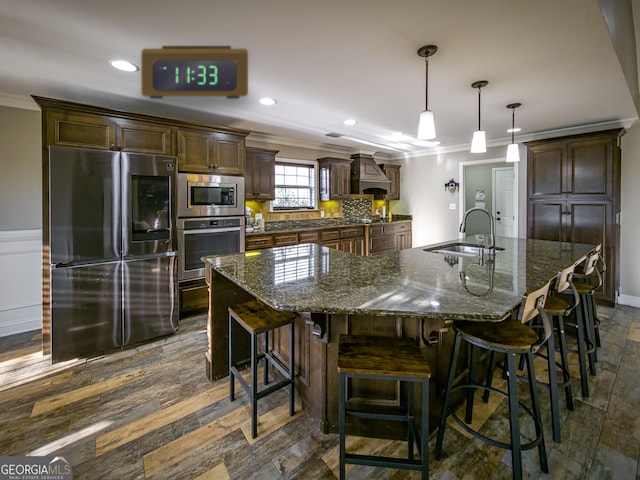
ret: **11:33**
